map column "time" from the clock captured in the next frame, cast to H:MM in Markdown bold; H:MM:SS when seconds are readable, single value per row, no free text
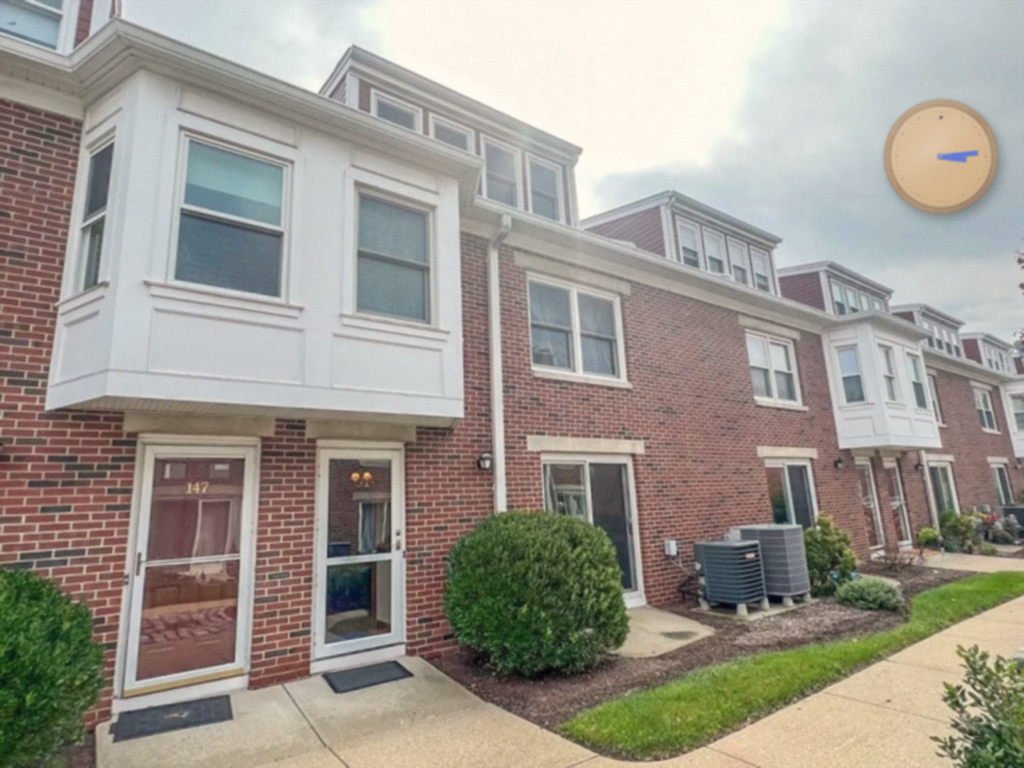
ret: **3:14**
